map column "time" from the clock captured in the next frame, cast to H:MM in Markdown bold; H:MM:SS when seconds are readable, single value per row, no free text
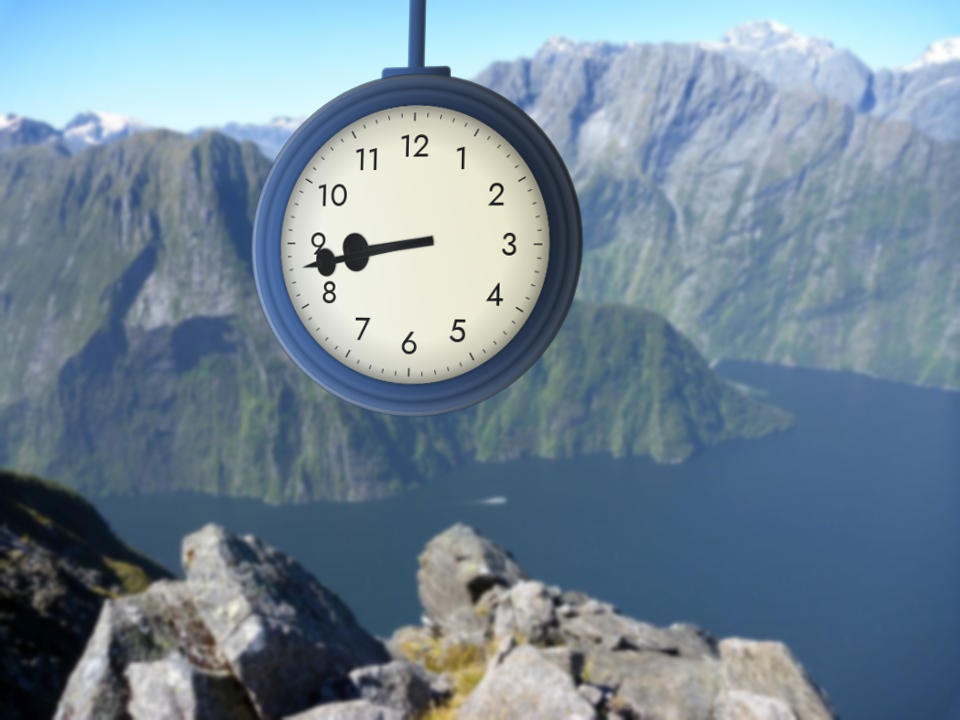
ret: **8:43**
